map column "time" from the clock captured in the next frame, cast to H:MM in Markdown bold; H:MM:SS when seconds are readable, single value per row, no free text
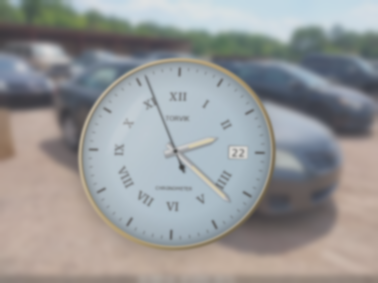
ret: **2:21:56**
